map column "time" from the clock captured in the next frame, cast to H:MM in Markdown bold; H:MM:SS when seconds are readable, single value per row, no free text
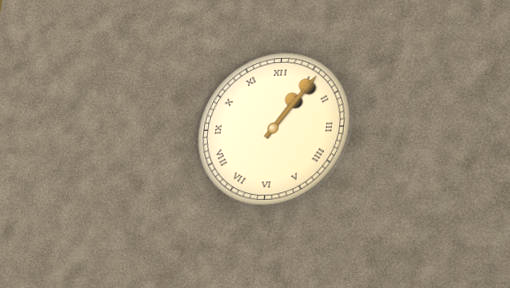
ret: **1:06**
